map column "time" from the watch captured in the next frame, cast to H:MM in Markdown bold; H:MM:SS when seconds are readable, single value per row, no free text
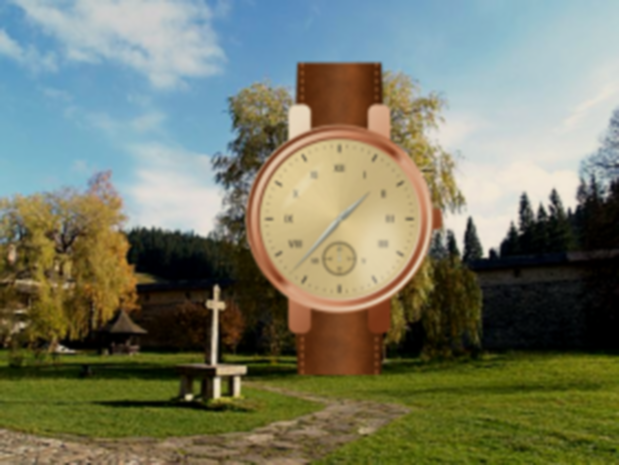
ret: **1:37**
